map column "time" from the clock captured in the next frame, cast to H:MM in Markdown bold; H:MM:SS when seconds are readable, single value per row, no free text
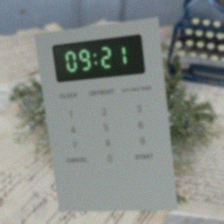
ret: **9:21**
